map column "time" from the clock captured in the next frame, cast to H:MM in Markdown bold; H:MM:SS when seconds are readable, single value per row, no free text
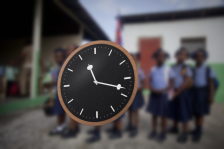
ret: **11:18**
